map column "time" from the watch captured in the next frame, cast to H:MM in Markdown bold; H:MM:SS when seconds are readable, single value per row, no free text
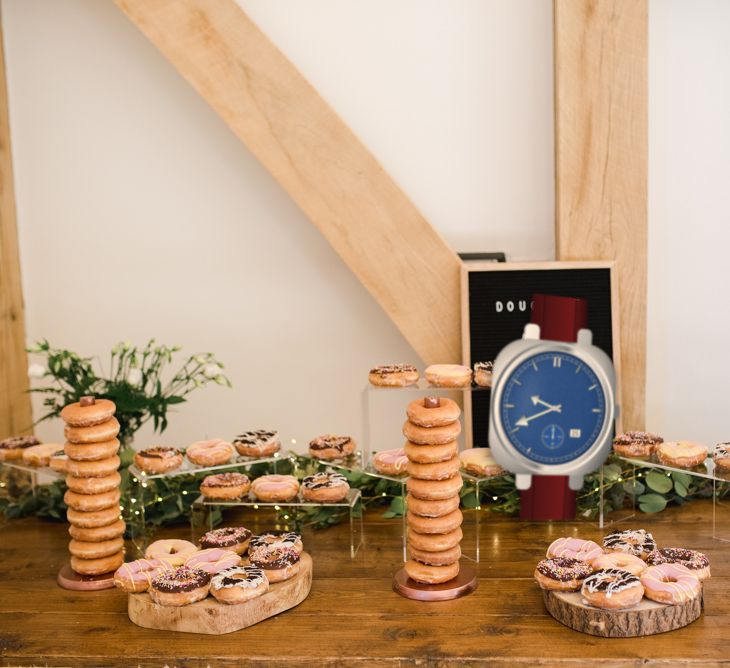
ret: **9:41**
